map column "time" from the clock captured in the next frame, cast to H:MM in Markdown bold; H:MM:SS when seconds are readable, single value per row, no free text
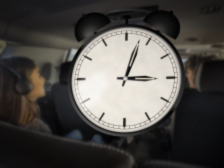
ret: **3:03**
